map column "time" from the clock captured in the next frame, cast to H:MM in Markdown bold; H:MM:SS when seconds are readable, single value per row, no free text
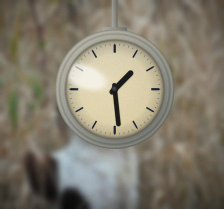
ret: **1:29**
